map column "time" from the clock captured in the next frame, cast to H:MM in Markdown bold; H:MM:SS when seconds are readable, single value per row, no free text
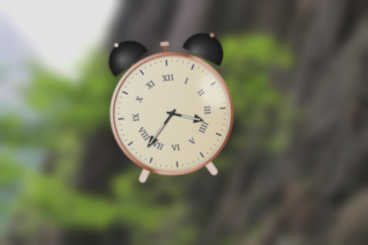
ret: **3:37**
